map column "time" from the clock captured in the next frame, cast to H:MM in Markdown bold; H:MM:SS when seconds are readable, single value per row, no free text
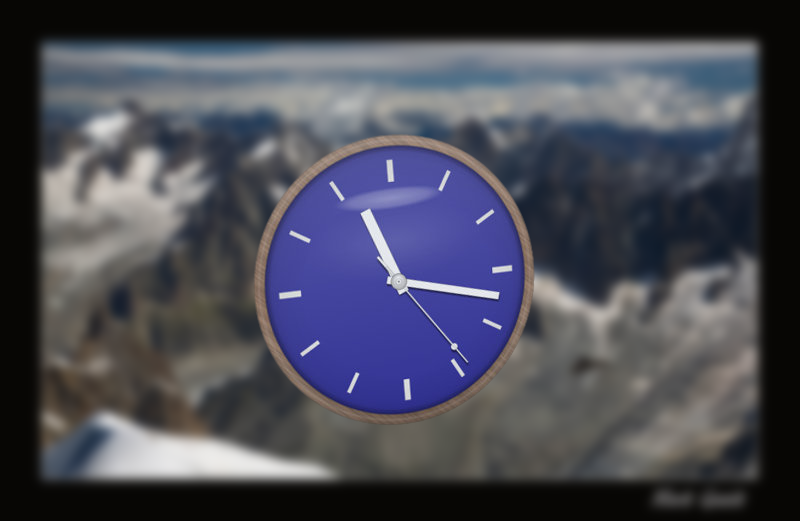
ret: **11:17:24**
